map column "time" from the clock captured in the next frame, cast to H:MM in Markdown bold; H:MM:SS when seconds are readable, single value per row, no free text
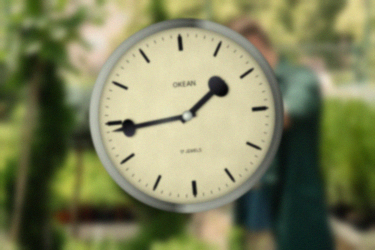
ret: **1:44**
